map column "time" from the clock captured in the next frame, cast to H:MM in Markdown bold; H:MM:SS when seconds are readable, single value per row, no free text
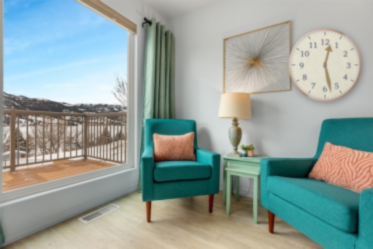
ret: **12:28**
